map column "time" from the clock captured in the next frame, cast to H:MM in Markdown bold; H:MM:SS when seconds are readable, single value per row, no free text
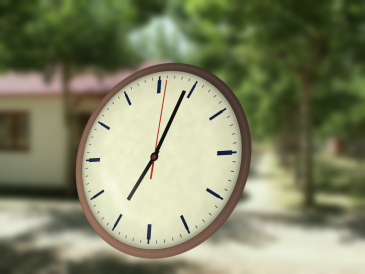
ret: **7:04:01**
